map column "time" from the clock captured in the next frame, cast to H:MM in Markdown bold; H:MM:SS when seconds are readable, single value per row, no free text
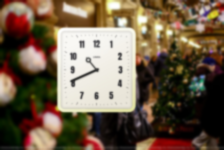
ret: **10:41**
